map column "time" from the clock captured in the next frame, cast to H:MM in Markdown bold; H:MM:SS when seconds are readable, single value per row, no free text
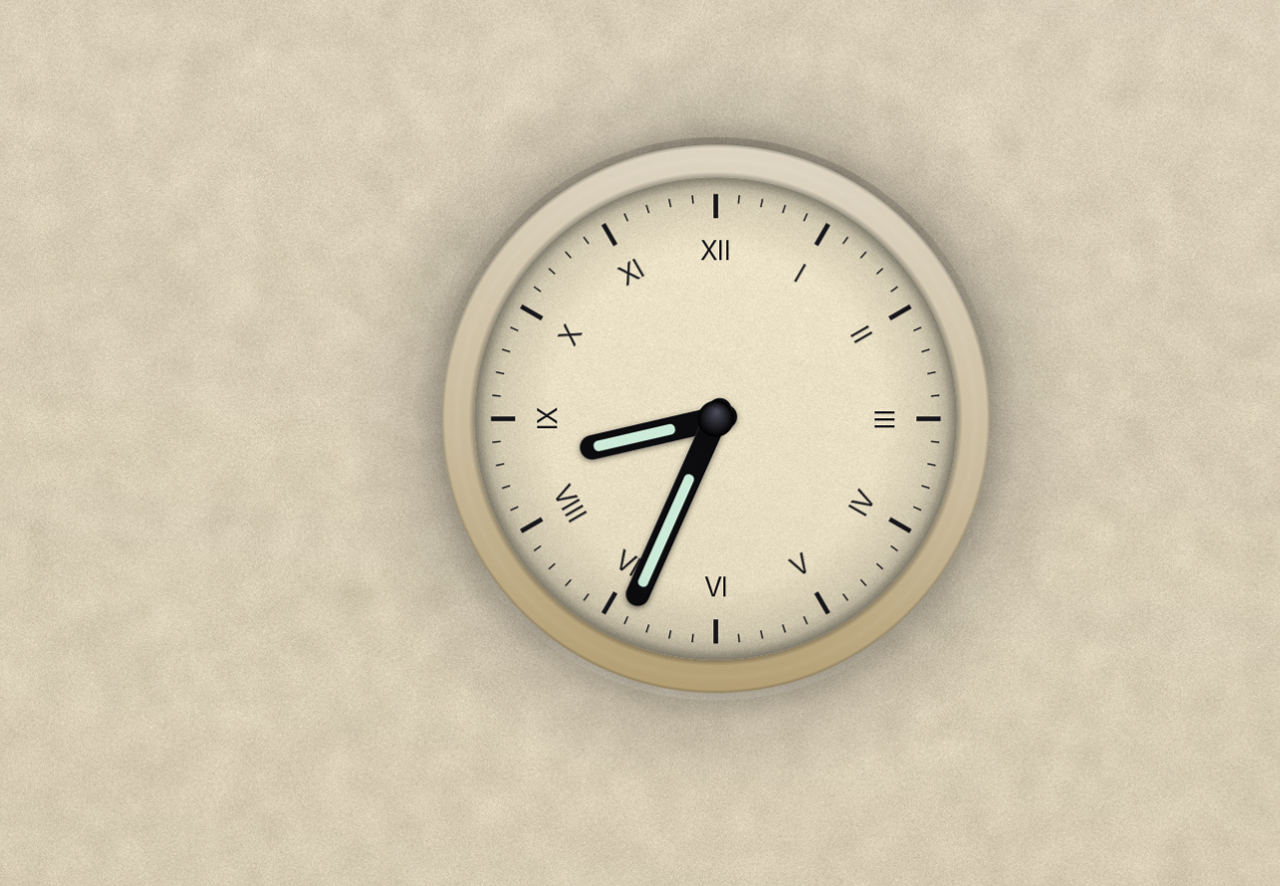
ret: **8:34**
